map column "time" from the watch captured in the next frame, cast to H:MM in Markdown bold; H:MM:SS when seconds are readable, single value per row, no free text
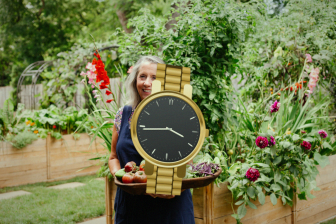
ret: **3:44**
